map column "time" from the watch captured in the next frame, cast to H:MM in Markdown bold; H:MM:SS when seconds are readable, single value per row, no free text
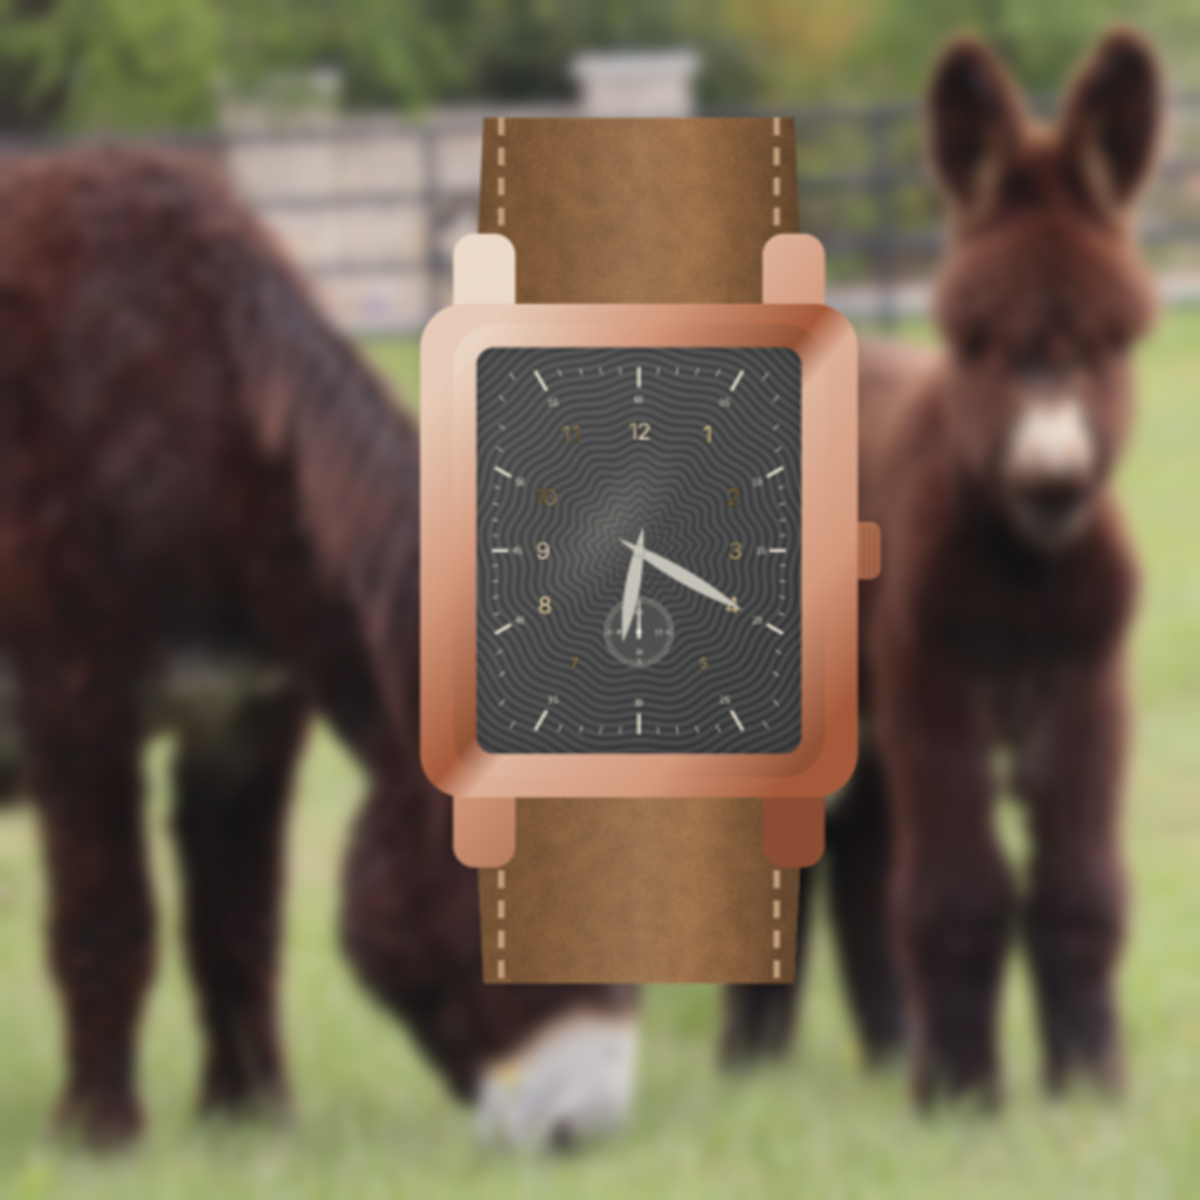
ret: **6:20**
